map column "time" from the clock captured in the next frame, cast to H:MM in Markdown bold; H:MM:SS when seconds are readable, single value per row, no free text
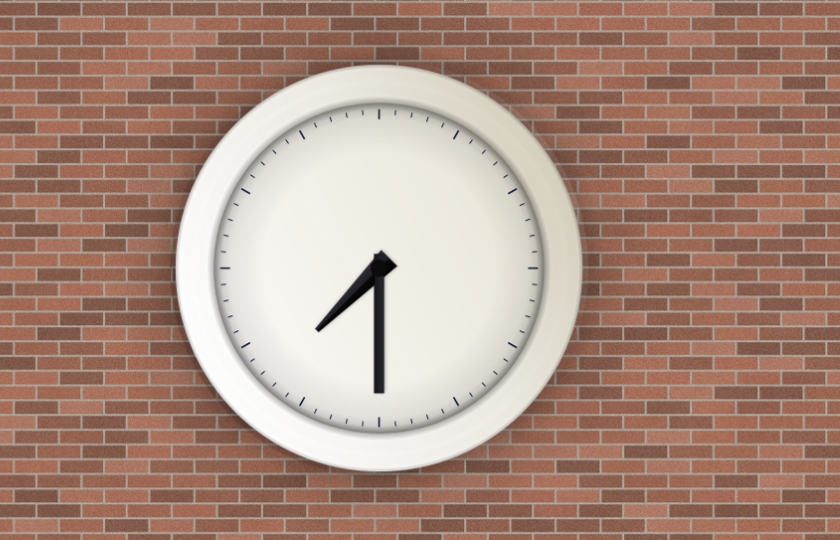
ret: **7:30**
